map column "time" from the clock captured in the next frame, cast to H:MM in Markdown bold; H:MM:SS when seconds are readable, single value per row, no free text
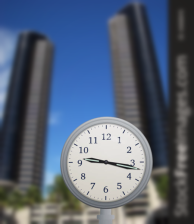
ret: **9:17**
